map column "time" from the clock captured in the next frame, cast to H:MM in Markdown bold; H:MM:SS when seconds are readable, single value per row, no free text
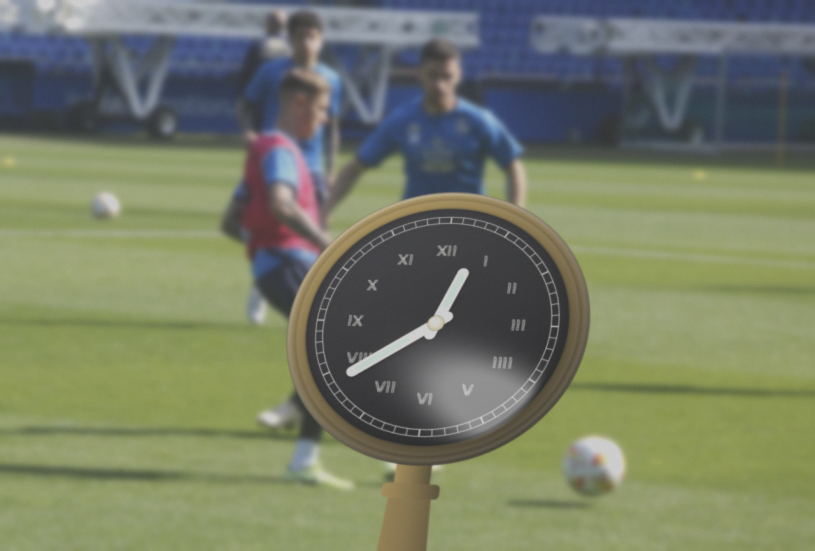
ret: **12:39**
